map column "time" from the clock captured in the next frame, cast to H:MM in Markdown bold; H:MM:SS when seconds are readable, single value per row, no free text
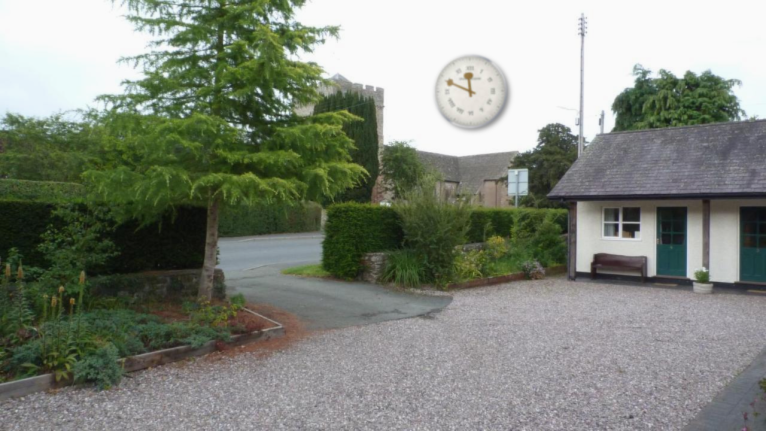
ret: **11:49**
